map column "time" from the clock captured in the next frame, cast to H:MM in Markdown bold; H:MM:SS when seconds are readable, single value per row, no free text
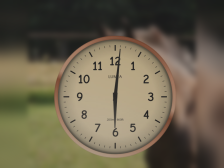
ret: **6:01**
